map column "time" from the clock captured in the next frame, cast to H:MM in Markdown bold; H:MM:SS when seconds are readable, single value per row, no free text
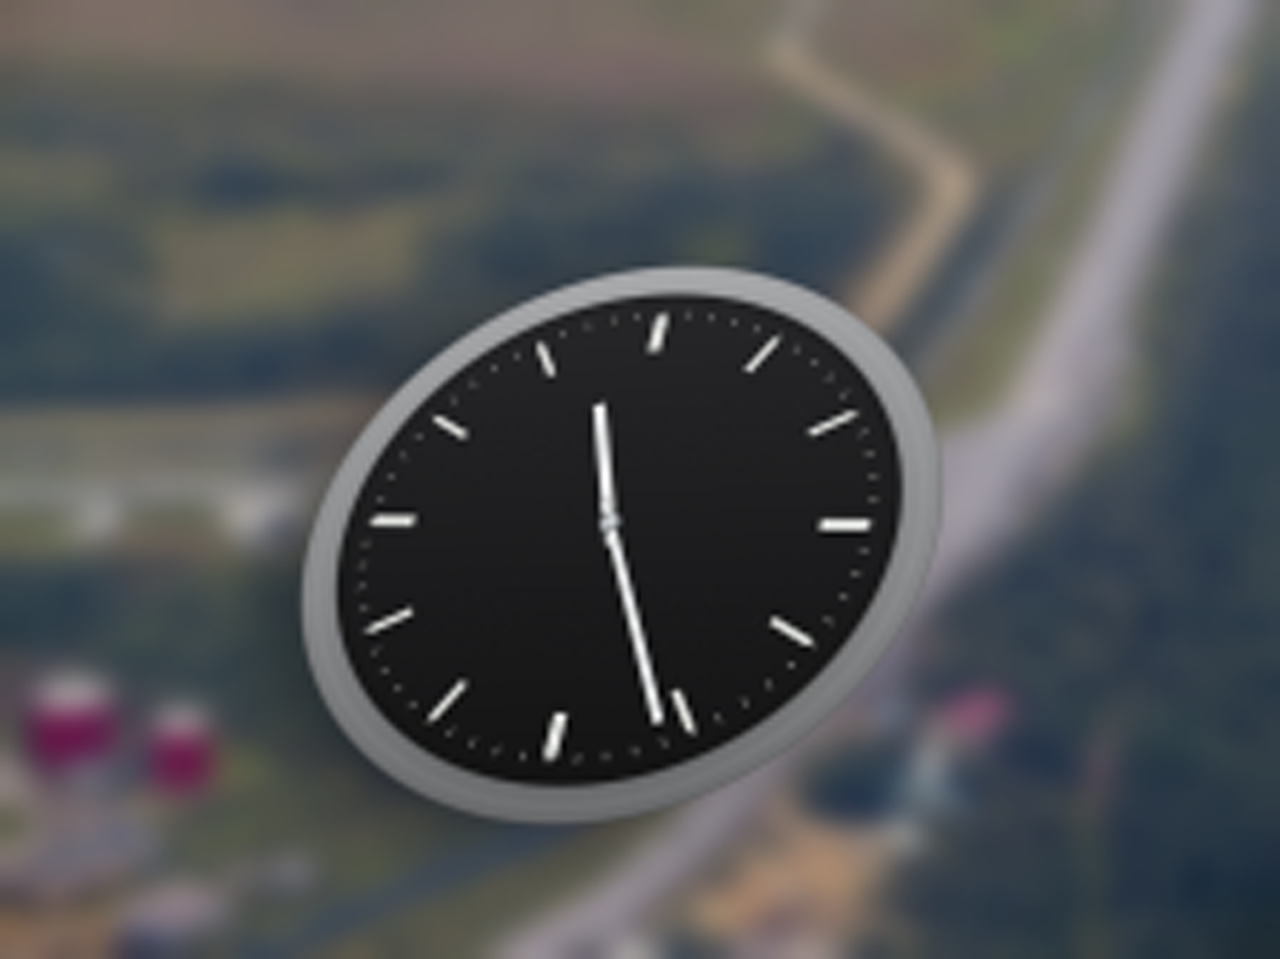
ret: **11:26**
